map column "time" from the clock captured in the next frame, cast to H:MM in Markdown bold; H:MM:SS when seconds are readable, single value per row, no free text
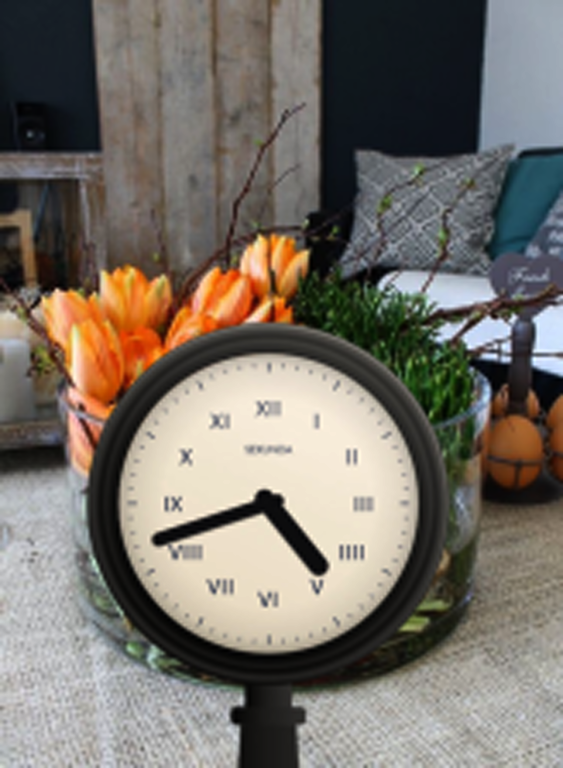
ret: **4:42**
